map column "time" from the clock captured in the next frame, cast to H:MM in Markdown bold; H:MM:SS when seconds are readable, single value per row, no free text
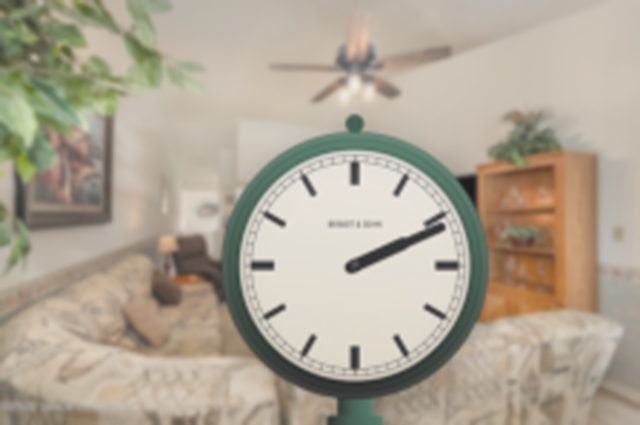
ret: **2:11**
